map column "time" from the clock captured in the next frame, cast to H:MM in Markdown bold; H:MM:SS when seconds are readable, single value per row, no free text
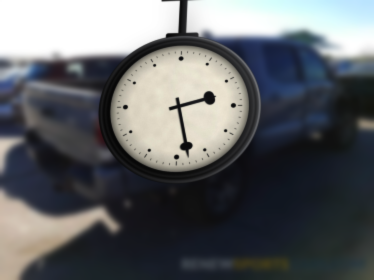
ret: **2:28**
